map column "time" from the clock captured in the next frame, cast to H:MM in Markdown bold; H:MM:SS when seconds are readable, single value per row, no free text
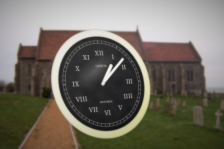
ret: **1:08**
